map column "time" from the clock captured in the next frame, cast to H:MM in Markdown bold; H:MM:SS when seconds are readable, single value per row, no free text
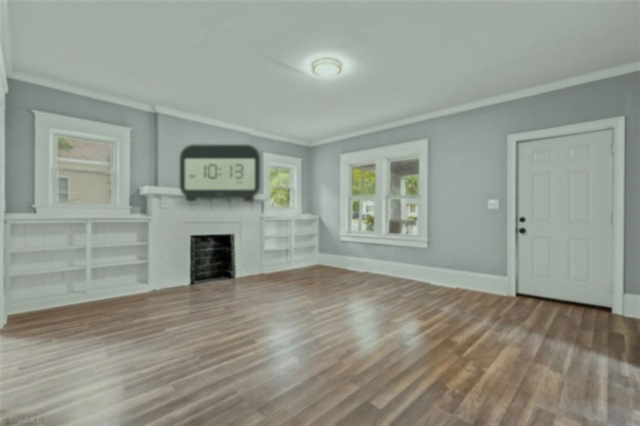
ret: **10:13**
